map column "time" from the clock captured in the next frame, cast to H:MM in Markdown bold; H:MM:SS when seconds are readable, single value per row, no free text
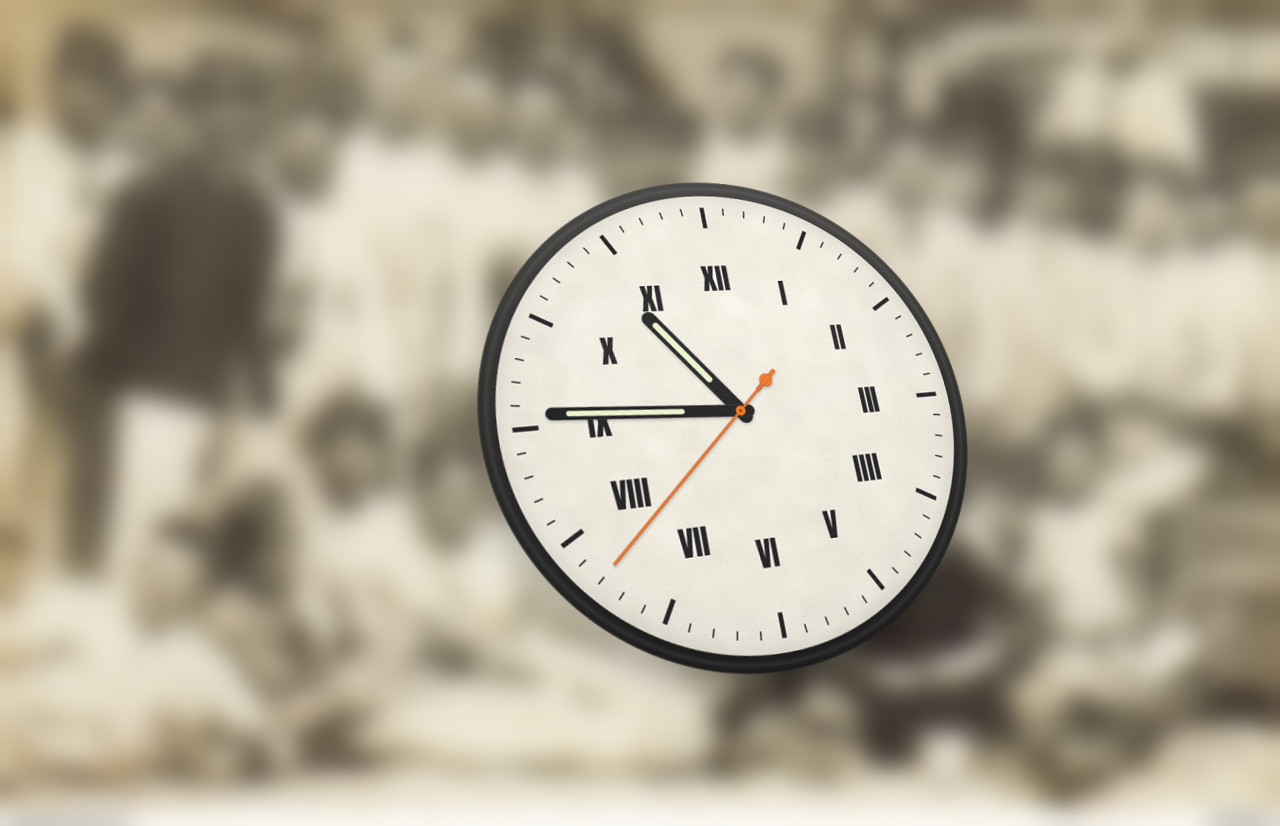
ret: **10:45:38**
